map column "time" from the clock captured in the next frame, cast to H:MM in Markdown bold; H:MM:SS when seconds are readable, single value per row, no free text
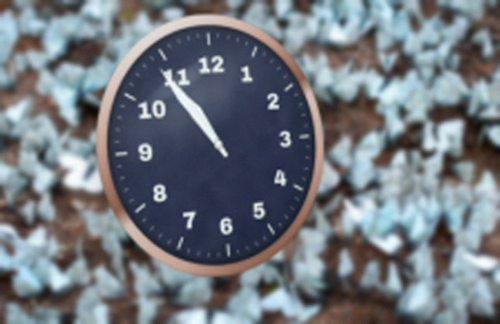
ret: **10:54**
